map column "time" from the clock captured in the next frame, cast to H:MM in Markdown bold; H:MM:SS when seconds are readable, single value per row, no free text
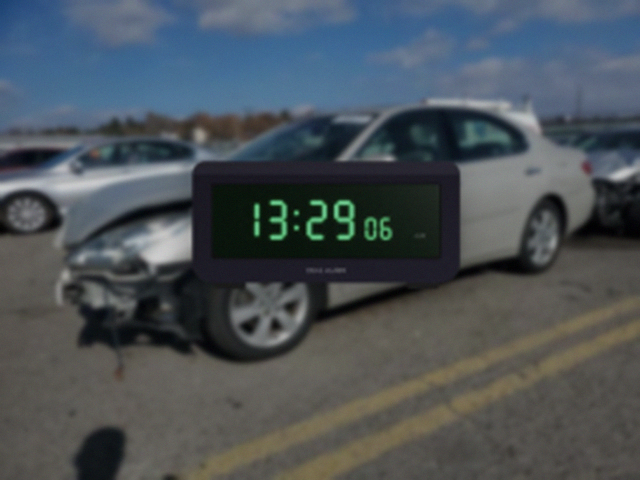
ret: **13:29:06**
